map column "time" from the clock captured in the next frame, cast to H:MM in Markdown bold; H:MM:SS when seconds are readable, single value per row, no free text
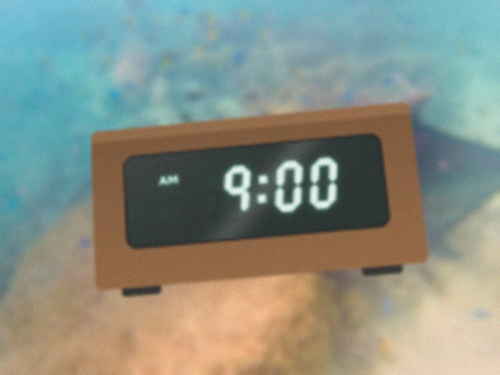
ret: **9:00**
